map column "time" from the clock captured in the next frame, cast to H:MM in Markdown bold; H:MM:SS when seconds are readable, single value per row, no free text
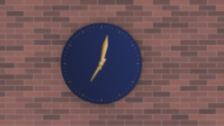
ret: **7:02**
